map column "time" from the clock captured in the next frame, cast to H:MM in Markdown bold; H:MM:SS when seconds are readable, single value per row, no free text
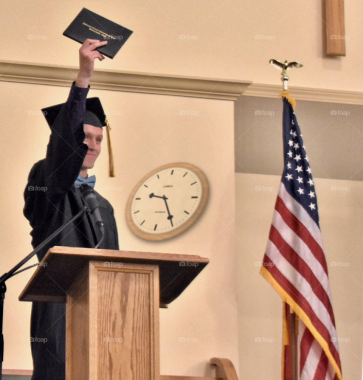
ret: **9:25**
